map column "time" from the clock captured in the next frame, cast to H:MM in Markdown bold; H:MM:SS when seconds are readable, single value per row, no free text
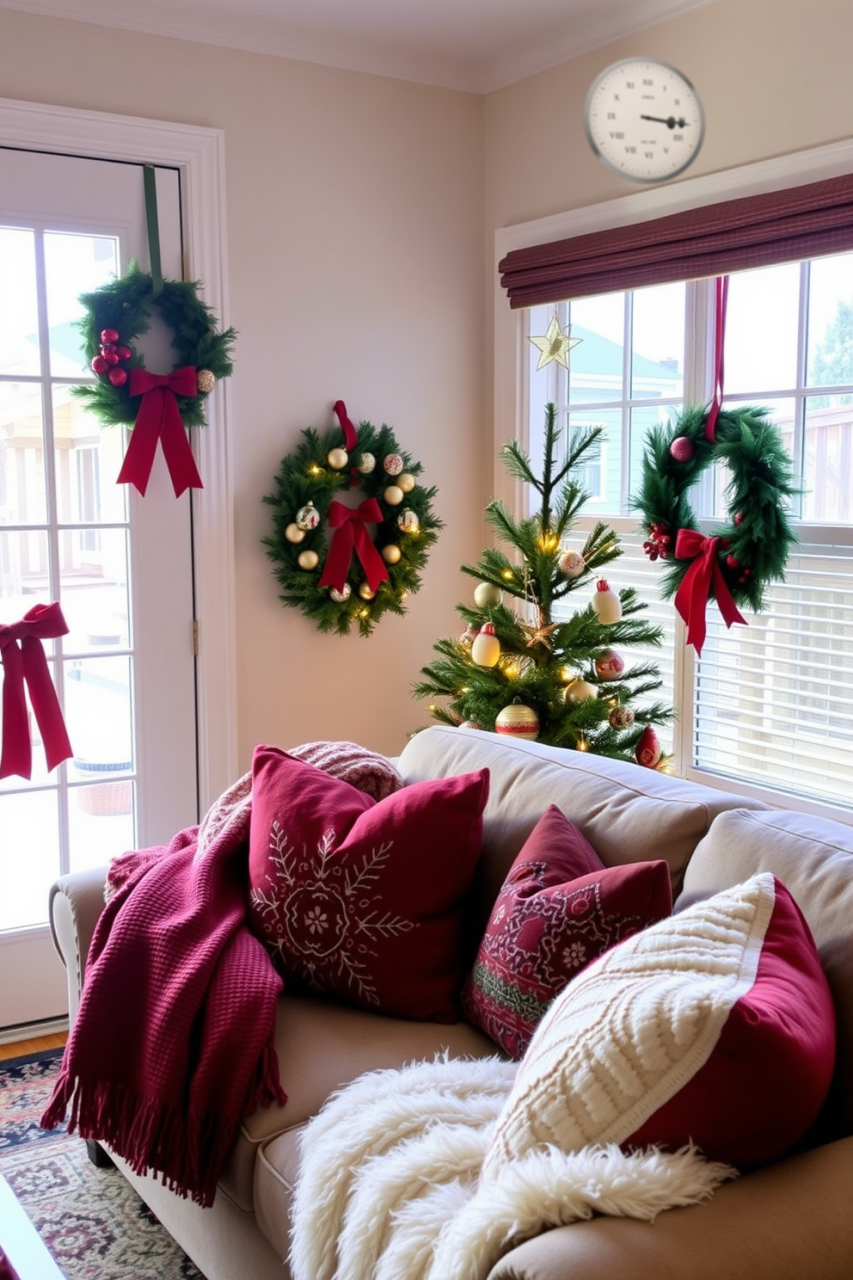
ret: **3:16**
